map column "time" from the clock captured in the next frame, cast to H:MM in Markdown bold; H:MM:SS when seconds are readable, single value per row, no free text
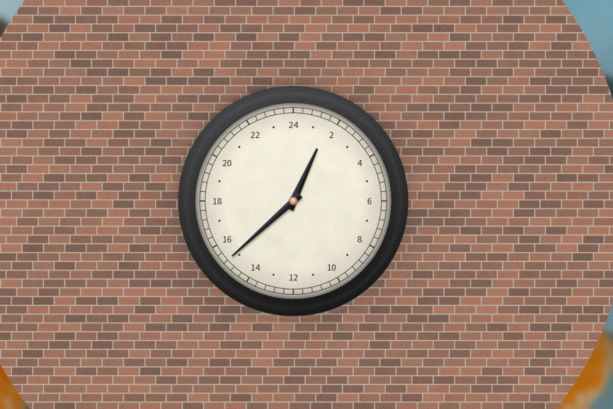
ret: **1:38**
